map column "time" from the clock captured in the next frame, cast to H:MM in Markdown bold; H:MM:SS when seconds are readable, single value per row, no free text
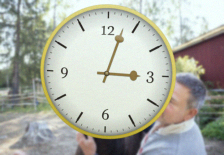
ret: **3:03**
